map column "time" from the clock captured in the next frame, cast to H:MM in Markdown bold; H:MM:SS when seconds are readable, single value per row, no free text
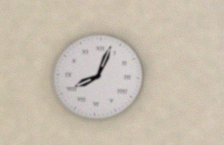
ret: **8:03**
